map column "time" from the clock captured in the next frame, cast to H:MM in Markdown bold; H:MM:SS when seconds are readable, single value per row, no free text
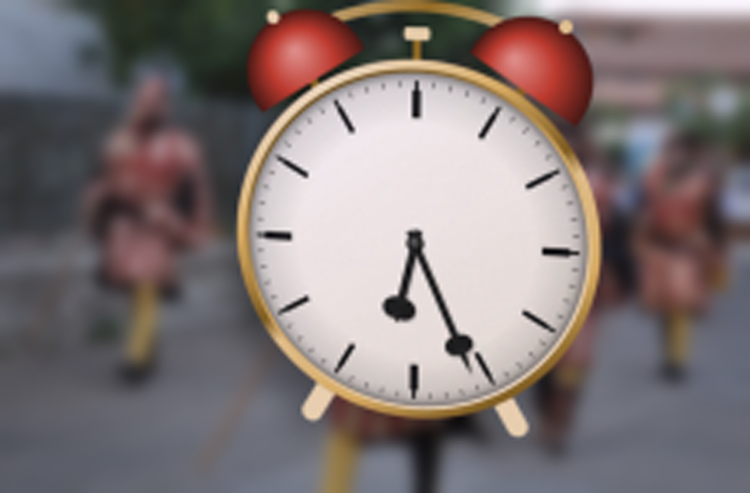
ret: **6:26**
